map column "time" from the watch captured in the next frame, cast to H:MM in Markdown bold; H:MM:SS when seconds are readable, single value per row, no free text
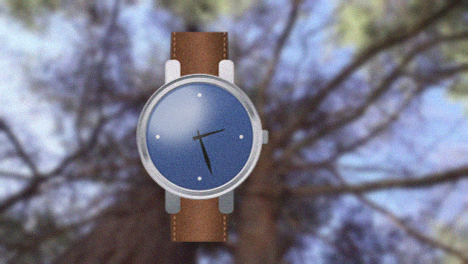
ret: **2:27**
